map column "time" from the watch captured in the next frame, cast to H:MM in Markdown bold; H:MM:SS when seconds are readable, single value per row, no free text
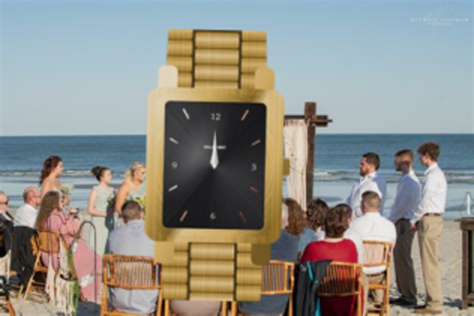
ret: **12:00**
